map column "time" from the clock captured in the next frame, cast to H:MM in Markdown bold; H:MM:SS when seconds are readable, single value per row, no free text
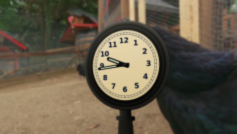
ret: **9:44**
